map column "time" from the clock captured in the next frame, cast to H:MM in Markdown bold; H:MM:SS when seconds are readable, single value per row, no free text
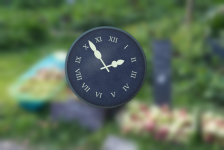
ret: **1:52**
